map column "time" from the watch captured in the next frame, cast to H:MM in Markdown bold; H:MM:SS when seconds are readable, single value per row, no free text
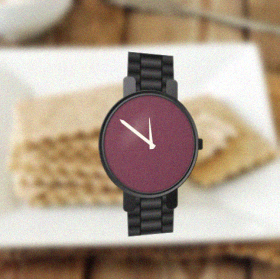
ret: **11:51**
